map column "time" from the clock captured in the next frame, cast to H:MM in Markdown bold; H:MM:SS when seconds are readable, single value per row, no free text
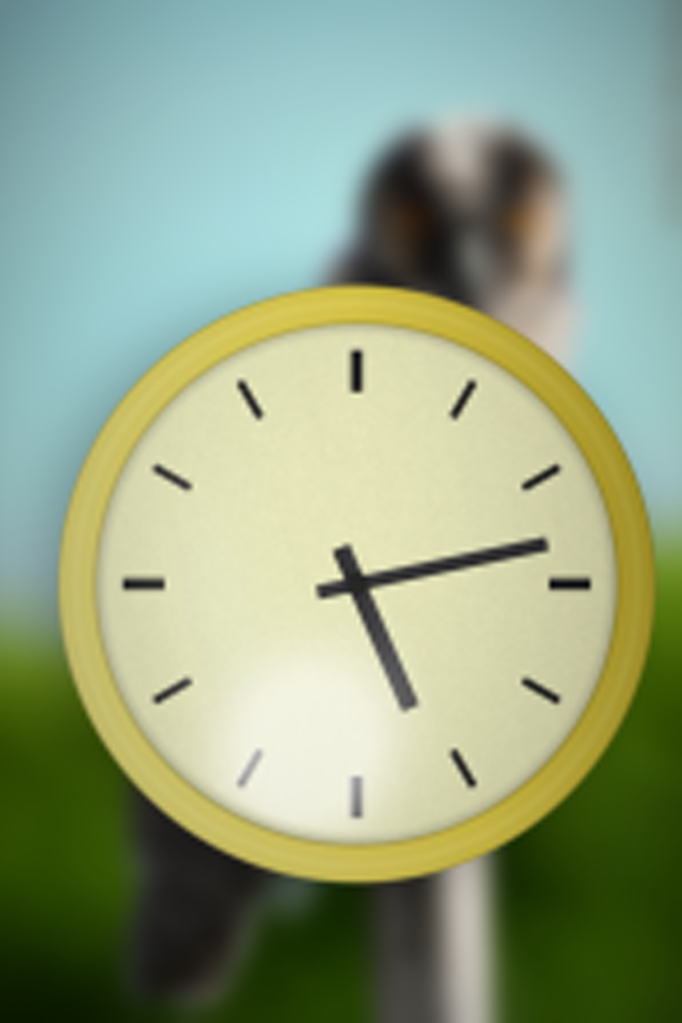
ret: **5:13**
